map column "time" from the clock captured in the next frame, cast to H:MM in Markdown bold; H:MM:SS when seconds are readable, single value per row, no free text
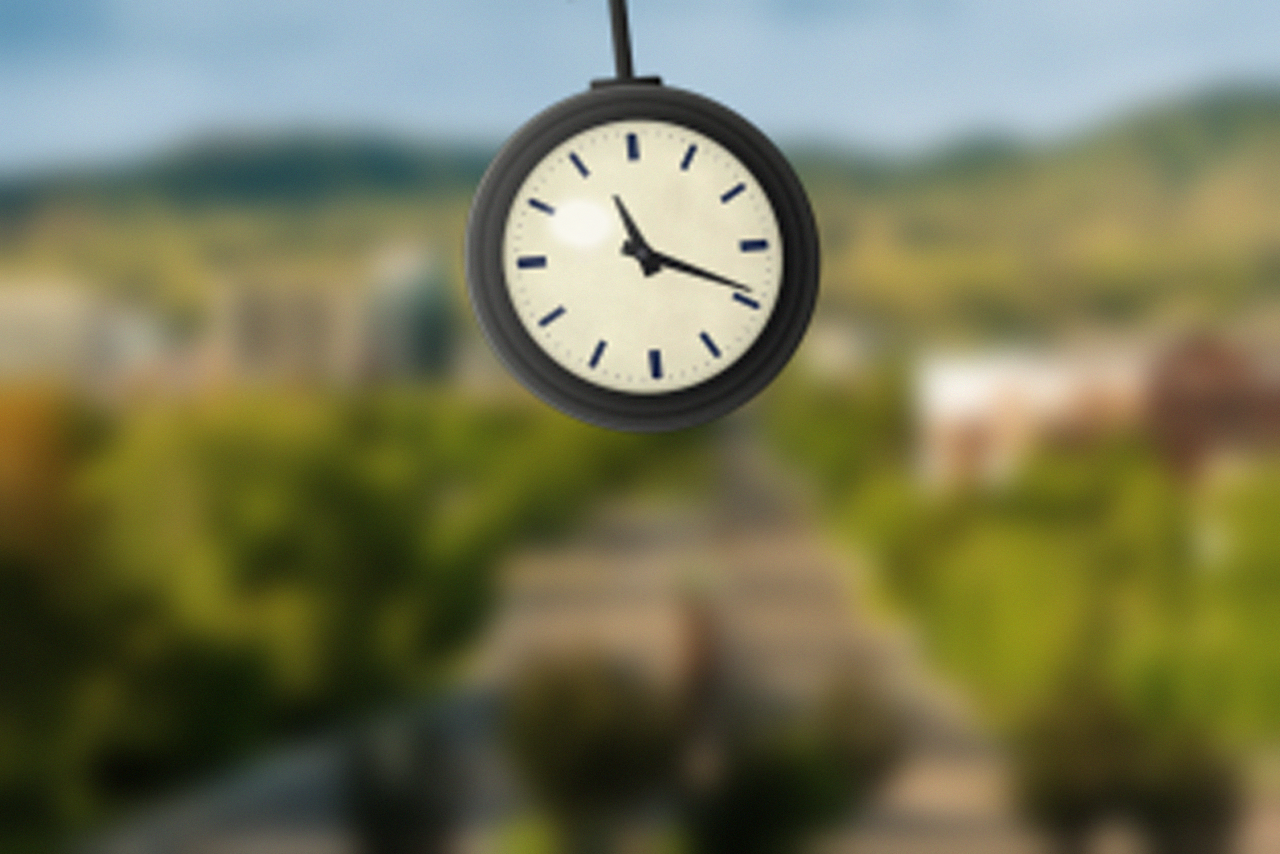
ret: **11:19**
